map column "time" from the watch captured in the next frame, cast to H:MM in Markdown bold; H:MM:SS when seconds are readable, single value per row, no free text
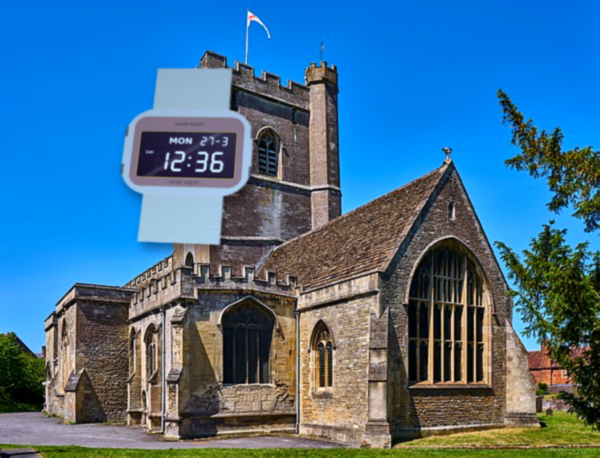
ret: **12:36**
